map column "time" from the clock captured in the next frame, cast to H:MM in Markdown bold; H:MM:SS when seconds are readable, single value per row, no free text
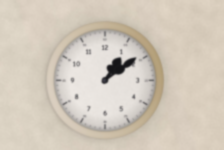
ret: **1:09**
